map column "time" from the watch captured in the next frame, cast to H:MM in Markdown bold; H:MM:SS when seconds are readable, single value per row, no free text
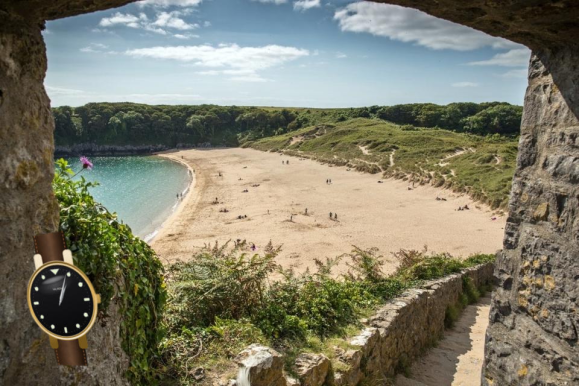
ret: **1:04**
